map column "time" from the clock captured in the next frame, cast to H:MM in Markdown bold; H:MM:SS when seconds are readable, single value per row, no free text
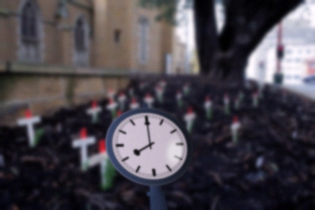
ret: **8:00**
